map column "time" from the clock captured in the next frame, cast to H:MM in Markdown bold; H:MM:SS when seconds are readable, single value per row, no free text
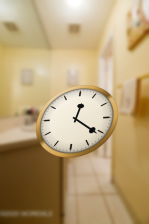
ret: **12:21**
